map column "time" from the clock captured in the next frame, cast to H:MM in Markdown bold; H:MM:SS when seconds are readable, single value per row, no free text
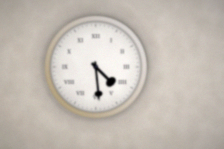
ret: **4:29**
